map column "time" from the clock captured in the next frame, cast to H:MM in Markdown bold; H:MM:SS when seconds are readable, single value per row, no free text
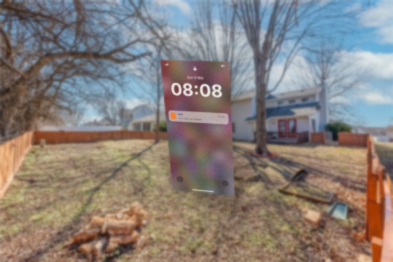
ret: **8:08**
